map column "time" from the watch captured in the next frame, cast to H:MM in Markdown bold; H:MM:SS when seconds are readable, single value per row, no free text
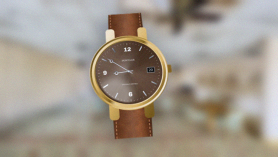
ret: **8:51**
